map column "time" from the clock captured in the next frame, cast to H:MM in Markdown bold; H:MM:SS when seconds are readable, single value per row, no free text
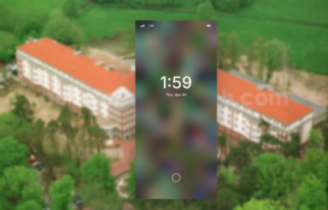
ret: **1:59**
